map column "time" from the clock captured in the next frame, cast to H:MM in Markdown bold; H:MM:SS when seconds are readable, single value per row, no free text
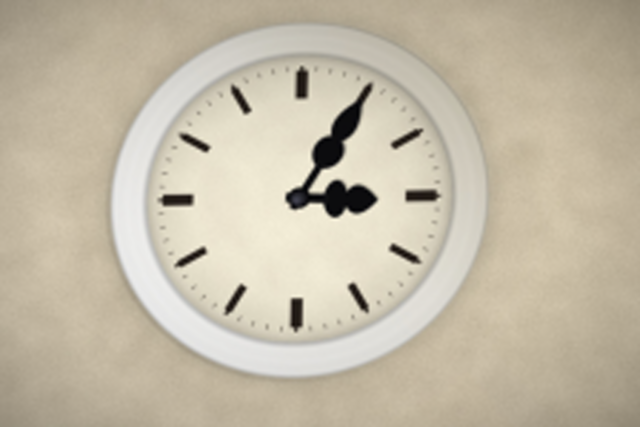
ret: **3:05**
